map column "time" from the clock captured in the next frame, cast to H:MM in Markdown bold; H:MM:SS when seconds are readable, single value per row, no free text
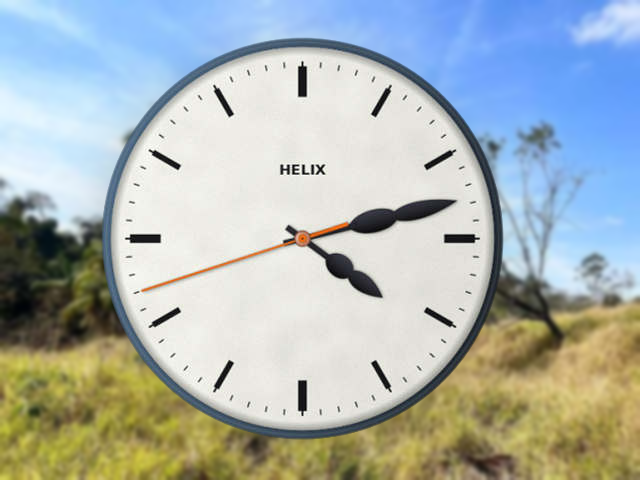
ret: **4:12:42**
